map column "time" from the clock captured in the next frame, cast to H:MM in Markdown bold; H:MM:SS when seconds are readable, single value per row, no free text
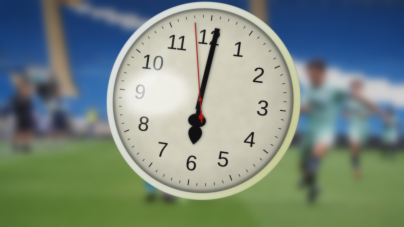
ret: **6:00:58**
